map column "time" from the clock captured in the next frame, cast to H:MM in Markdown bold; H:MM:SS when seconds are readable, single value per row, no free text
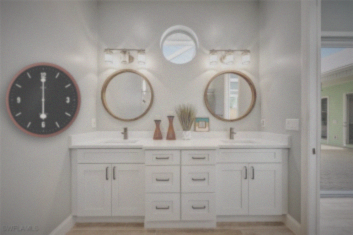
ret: **6:00**
